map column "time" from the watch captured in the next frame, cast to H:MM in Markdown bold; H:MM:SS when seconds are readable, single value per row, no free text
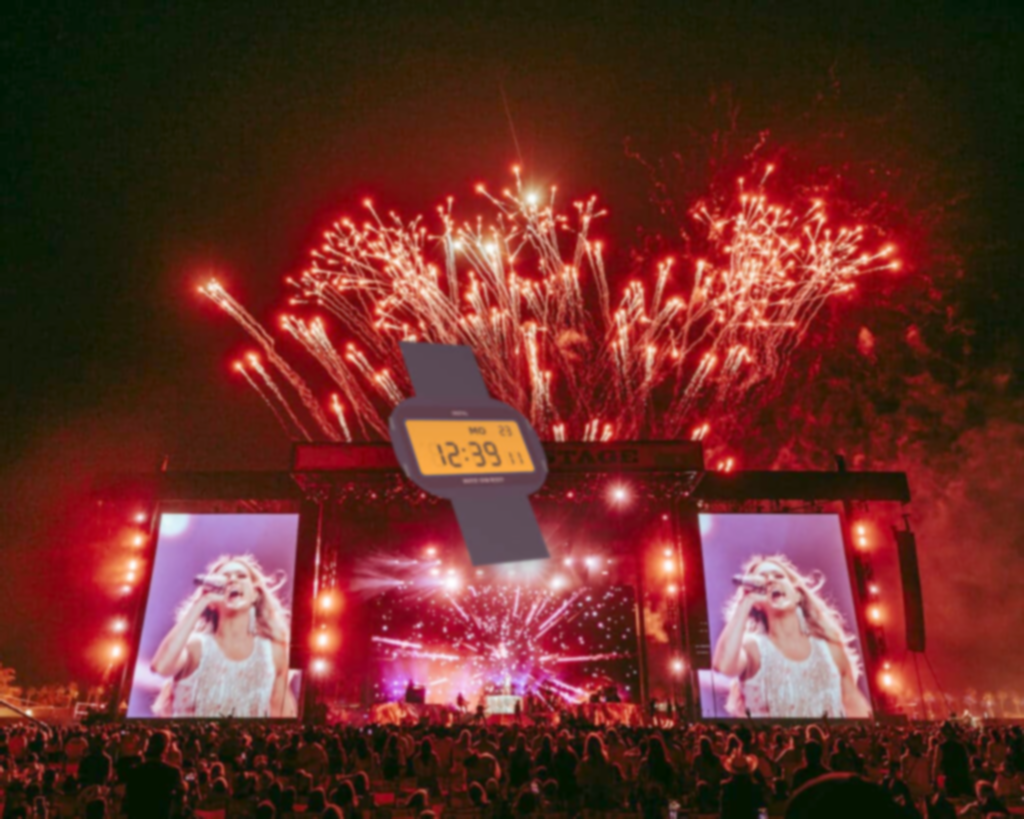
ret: **12:39:11**
